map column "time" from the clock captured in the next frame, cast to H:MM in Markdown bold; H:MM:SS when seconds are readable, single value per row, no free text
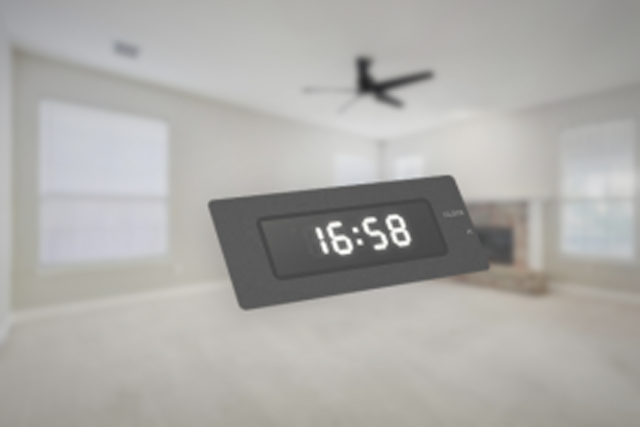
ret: **16:58**
